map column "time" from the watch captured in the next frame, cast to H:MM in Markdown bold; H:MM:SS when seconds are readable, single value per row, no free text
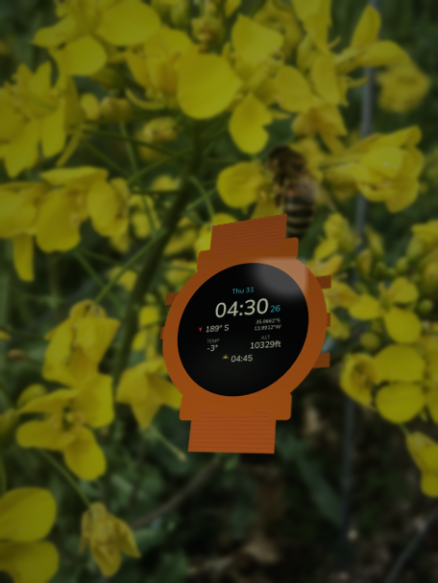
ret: **4:30:26**
